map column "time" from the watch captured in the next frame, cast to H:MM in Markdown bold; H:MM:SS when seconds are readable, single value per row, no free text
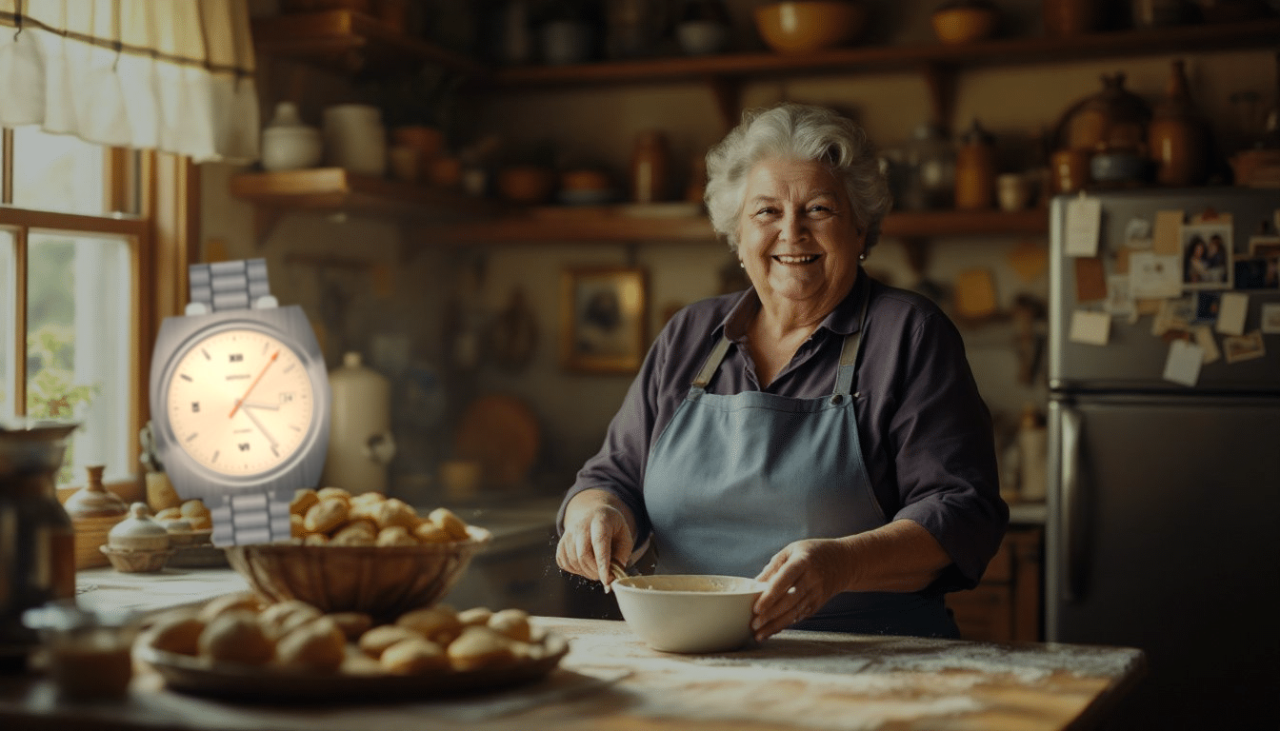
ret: **3:24:07**
